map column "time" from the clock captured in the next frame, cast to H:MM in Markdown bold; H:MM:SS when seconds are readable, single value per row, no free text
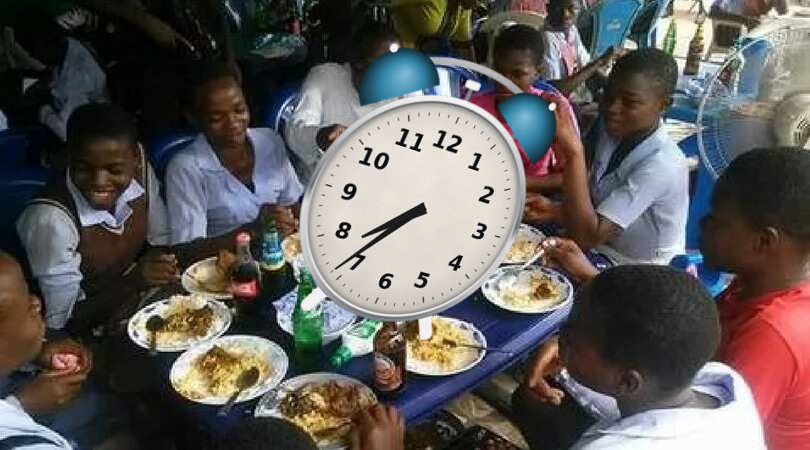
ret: **7:36**
